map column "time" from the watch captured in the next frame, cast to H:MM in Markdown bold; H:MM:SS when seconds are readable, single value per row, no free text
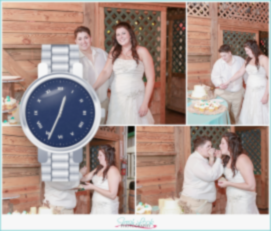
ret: **12:34**
